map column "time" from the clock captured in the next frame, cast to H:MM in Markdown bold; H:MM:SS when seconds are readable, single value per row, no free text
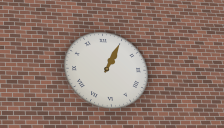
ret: **1:05**
